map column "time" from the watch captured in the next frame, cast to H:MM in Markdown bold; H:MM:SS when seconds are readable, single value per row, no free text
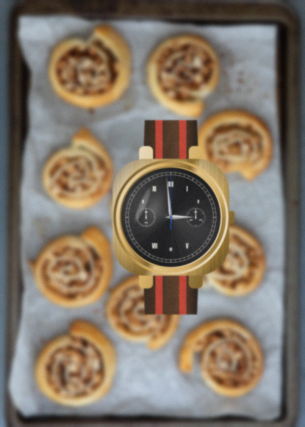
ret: **2:59**
